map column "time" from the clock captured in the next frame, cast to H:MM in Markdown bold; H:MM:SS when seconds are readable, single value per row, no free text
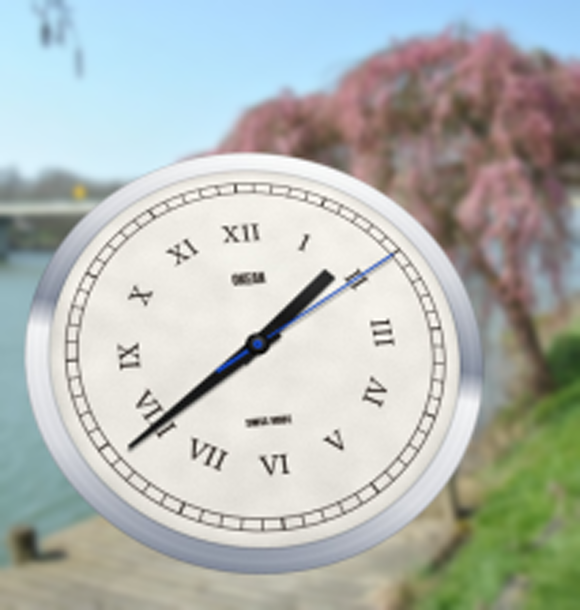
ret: **1:39:10**
